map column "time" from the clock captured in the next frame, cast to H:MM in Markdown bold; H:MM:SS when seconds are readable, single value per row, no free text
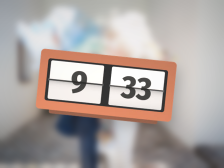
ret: **9:33**
